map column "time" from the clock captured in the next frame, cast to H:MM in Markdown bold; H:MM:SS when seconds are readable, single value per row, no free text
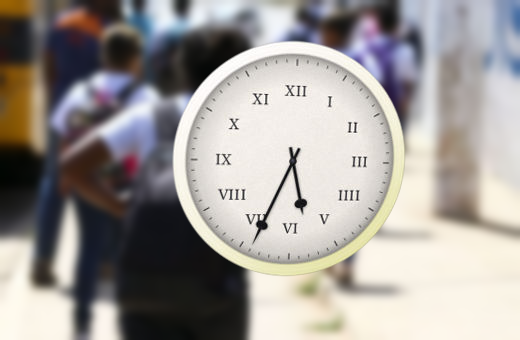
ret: **5:34**
